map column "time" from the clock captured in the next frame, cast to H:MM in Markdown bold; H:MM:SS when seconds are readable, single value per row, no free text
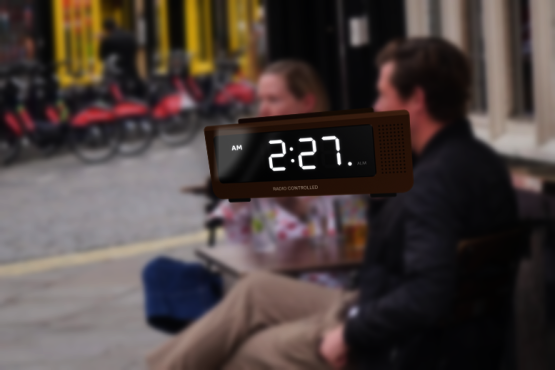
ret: **2:27**
